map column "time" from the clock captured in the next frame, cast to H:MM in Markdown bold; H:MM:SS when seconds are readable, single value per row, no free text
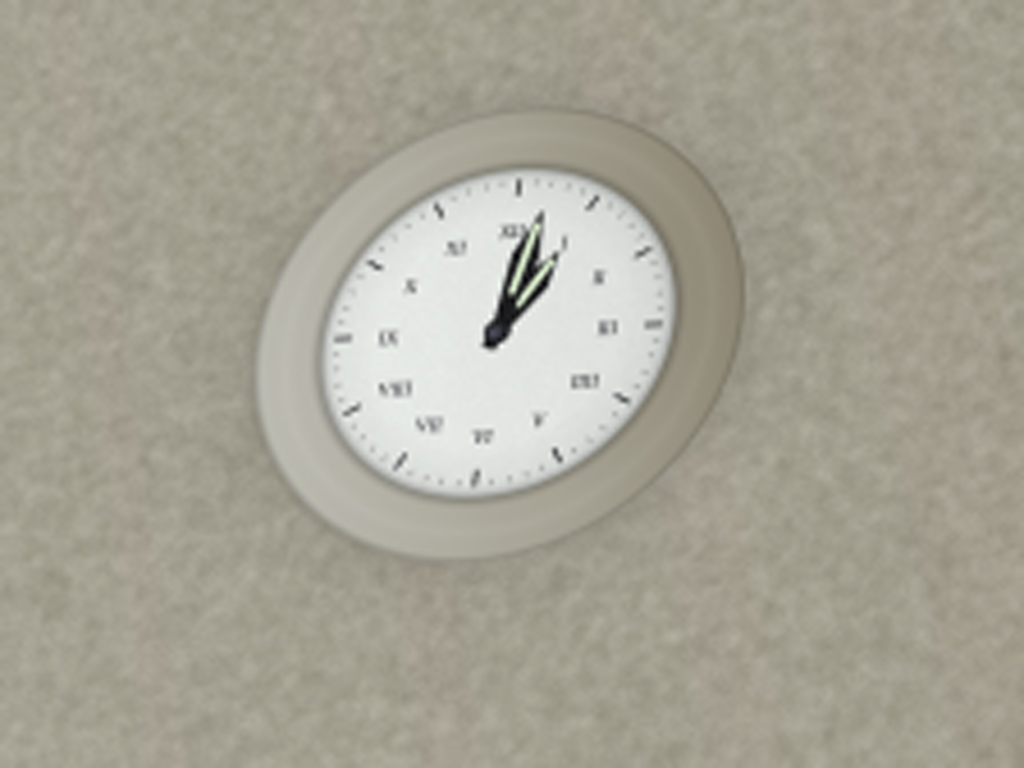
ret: **1:02**
